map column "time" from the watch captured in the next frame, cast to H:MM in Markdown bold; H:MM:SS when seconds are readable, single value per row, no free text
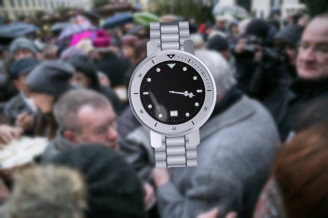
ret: **3:17**
